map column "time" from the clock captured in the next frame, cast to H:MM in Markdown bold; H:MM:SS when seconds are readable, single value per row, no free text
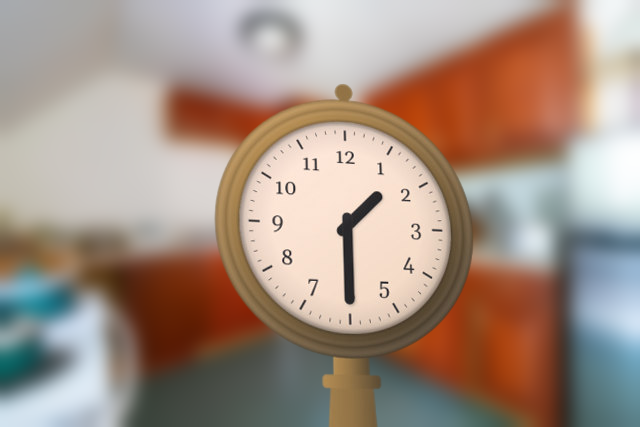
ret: **1:30**
